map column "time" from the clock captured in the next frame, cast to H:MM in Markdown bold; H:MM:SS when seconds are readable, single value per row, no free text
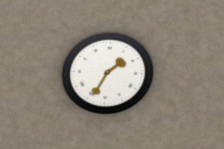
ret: **1:34**
